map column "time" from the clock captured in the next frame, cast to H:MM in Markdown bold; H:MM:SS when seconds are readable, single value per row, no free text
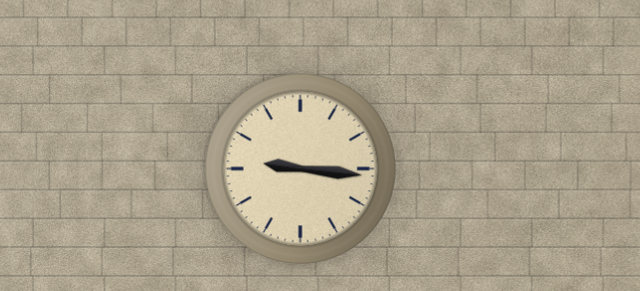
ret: **9:16**
